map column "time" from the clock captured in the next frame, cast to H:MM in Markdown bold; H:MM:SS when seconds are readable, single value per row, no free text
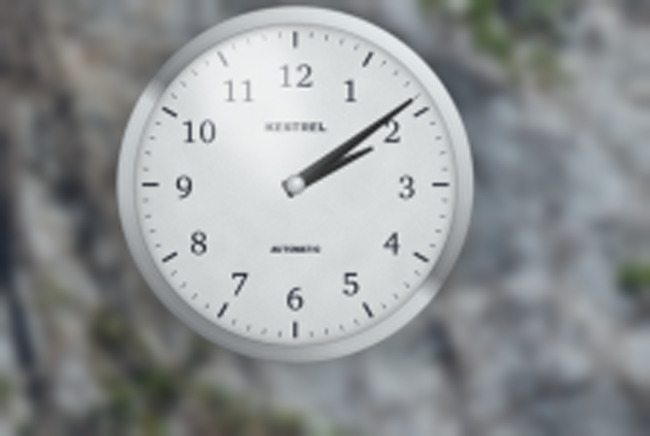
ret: **2:09**
